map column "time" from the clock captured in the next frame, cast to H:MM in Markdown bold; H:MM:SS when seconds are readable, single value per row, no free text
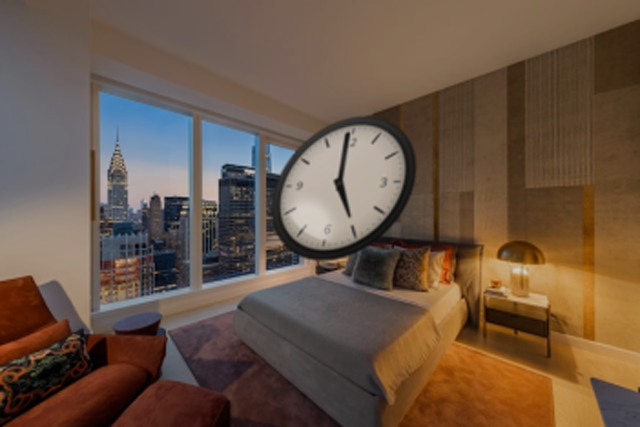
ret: **4:59**
